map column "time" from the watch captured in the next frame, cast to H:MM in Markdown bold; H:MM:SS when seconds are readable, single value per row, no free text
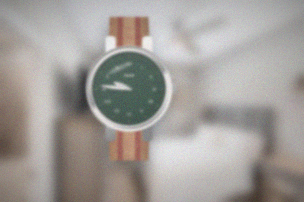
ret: **9:46**
